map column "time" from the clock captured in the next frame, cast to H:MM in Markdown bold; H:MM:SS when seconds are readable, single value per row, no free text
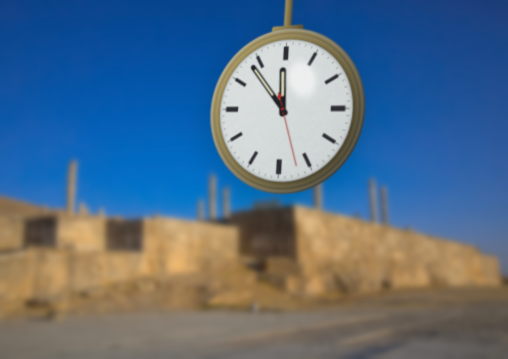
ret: **11:53:27**
